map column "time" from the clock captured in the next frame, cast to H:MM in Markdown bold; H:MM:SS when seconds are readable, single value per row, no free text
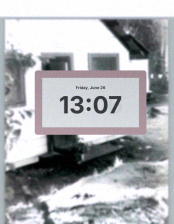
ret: **13:07**
